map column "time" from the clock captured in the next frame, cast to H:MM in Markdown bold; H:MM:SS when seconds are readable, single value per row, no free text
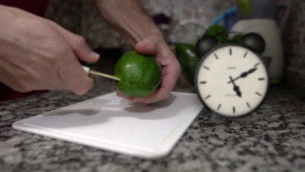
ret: **5:11**
